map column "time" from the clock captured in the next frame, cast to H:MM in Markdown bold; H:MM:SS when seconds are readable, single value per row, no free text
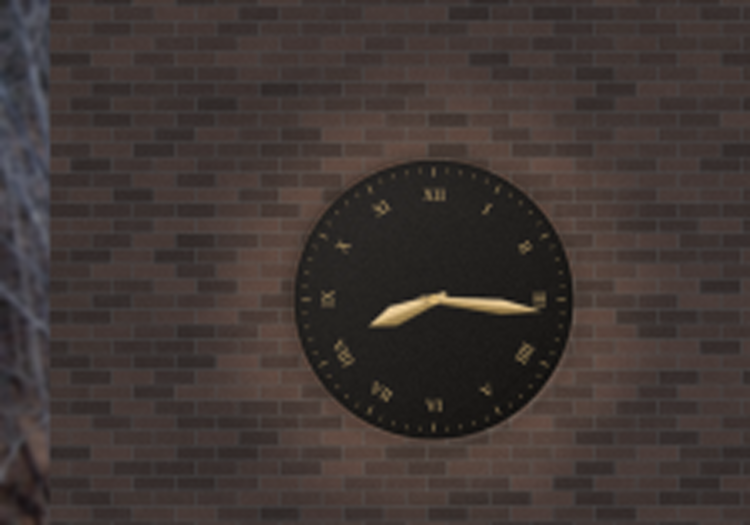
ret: **8:16**
